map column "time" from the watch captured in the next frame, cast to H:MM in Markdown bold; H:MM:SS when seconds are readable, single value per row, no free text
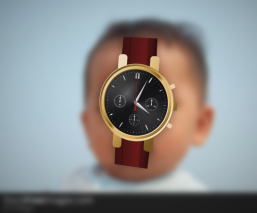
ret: **4:04**
